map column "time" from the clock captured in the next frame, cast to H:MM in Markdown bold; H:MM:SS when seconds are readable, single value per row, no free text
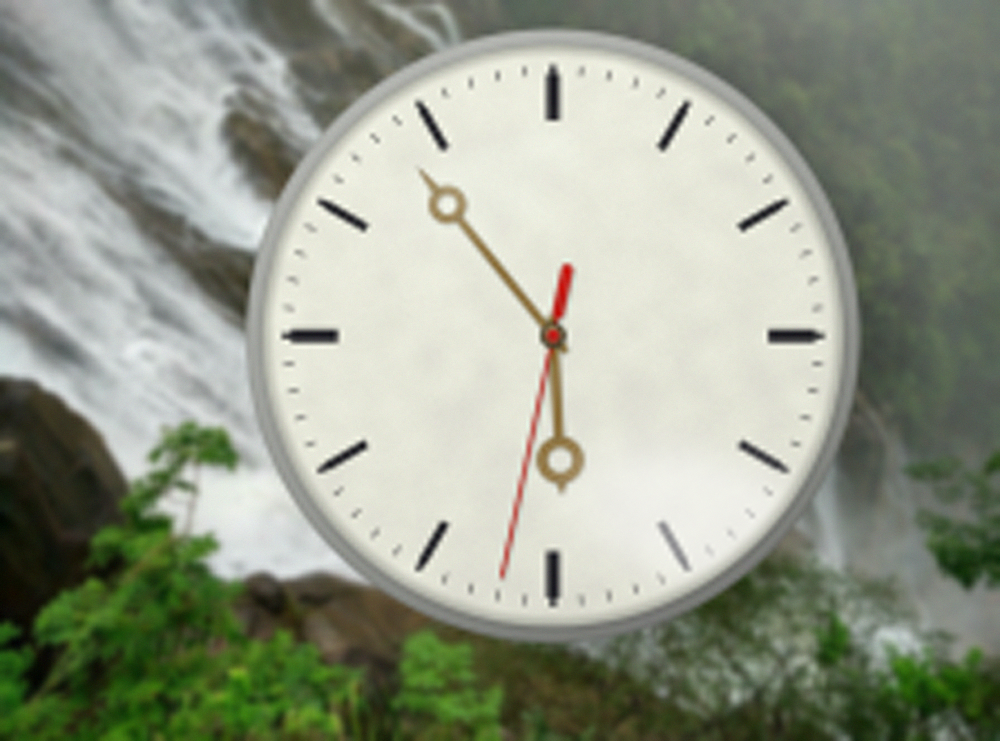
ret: **5:53:32**
